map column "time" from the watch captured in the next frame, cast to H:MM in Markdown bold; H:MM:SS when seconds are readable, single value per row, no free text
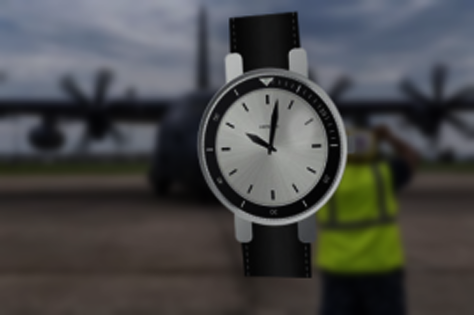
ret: **10:02**
